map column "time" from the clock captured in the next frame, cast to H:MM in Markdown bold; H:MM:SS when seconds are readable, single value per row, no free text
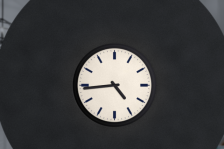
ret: **4:44**
